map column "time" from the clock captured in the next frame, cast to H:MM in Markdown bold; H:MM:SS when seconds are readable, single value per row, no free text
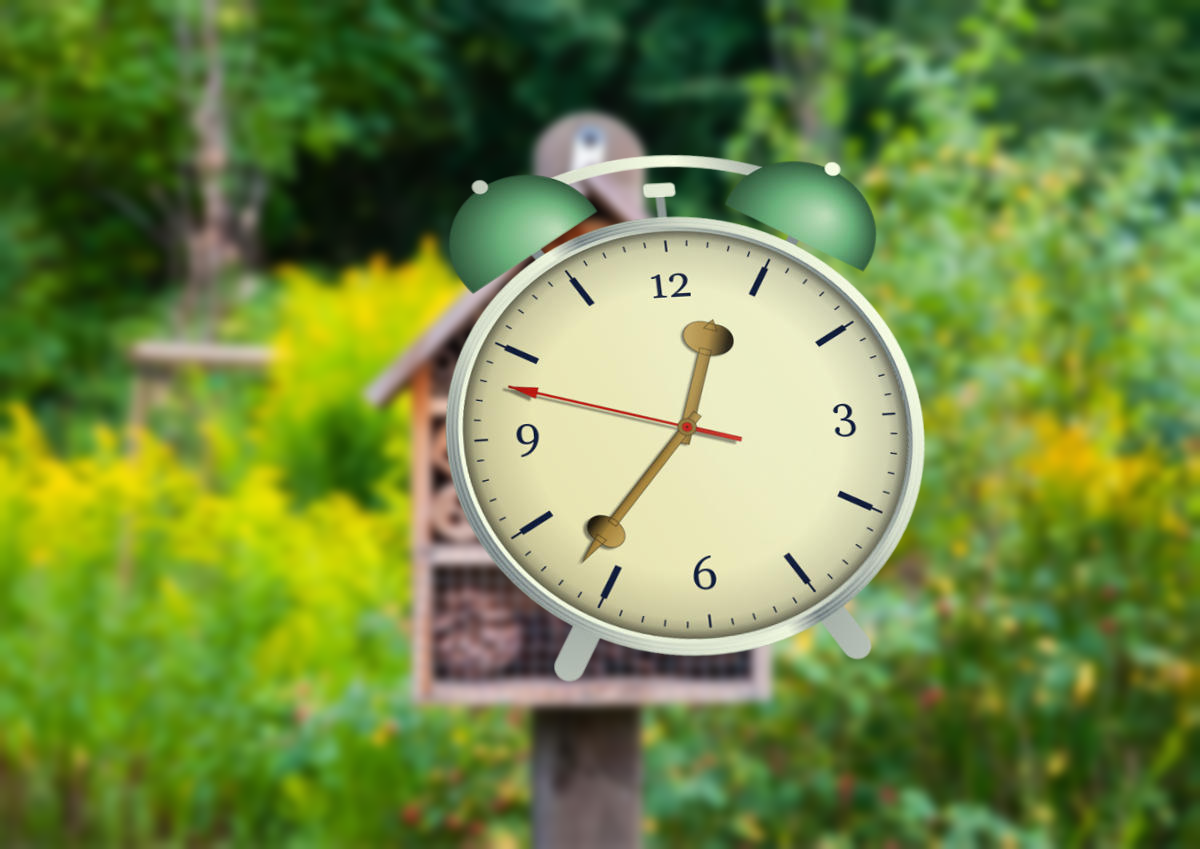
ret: **12:36:48**
